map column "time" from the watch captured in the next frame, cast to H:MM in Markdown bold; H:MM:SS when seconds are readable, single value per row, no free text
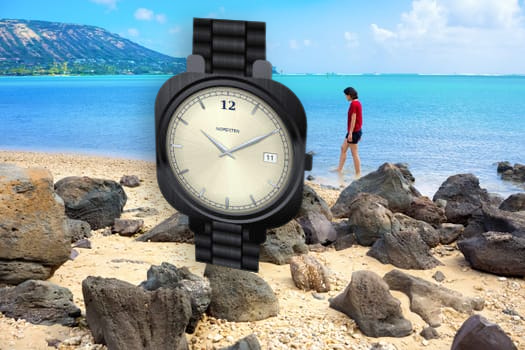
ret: **10:10**
